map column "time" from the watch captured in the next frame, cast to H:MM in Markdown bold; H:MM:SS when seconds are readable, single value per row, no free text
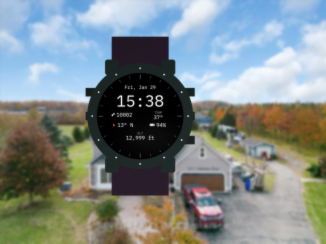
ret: **15:38**
